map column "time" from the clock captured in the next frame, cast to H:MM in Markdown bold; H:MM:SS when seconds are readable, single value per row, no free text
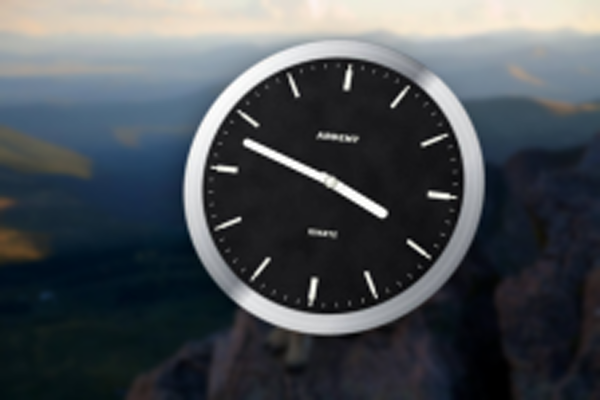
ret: **3:48**
